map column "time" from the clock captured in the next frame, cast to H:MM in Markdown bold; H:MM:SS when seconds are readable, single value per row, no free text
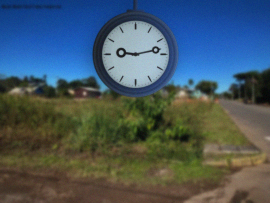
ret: **9:13**
